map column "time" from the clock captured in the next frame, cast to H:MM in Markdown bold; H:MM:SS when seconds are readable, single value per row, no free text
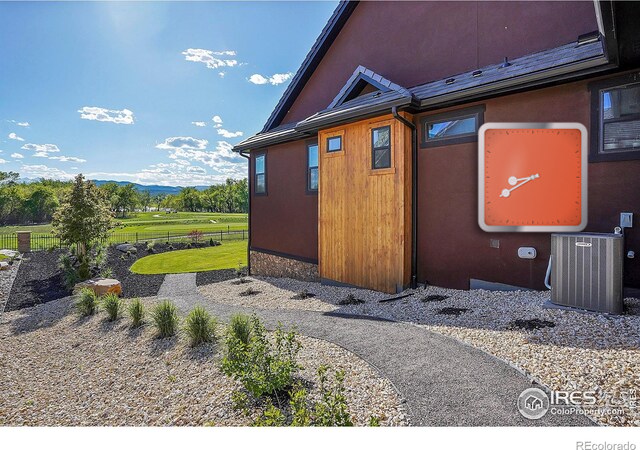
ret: **8:40**
